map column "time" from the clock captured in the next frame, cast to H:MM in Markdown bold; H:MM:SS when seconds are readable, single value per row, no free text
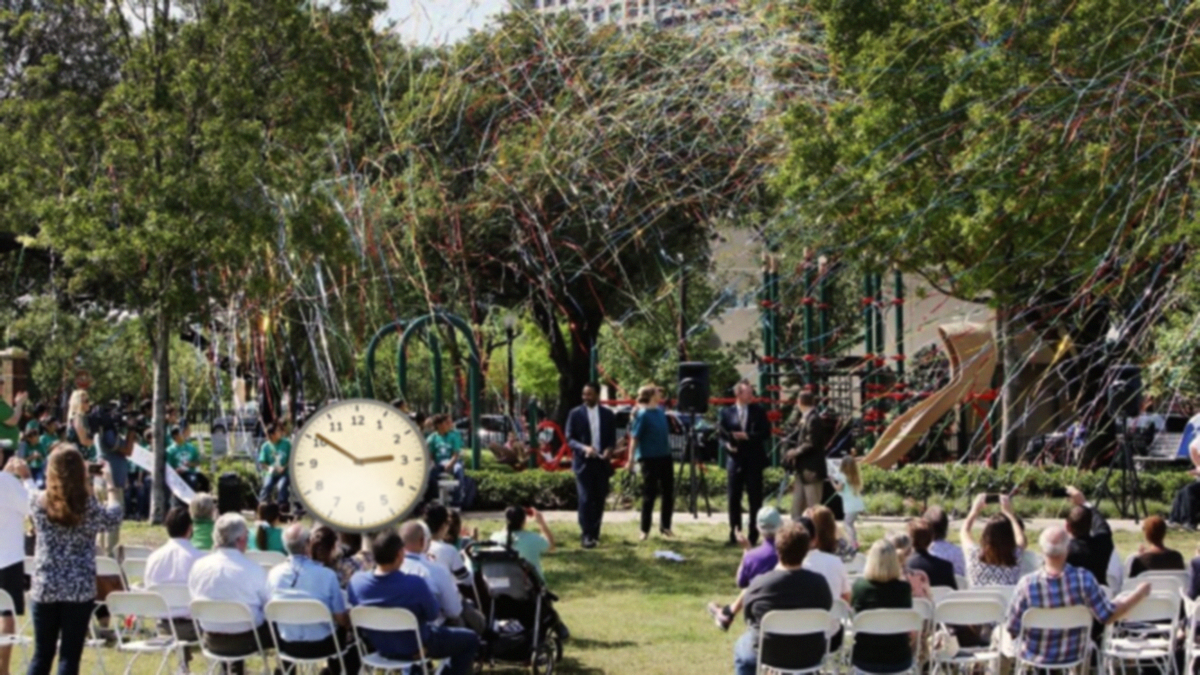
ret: **2:51**
